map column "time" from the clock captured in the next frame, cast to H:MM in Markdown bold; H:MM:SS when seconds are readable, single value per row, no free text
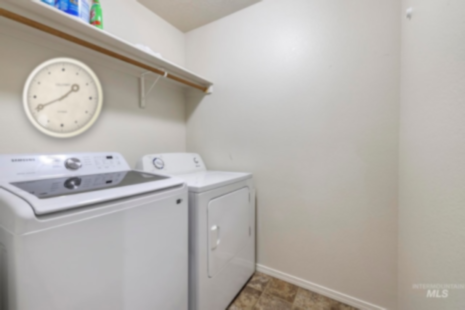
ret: **1:41**
